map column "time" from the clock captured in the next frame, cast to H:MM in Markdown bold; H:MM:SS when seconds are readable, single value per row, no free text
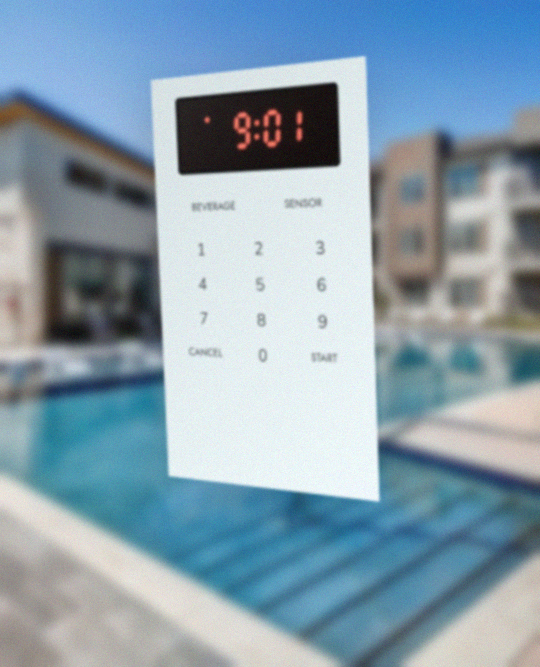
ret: **9:01**
